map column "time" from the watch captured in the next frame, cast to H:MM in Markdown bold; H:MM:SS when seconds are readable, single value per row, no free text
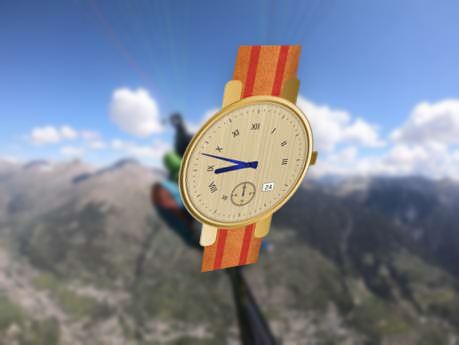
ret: **8:48**
